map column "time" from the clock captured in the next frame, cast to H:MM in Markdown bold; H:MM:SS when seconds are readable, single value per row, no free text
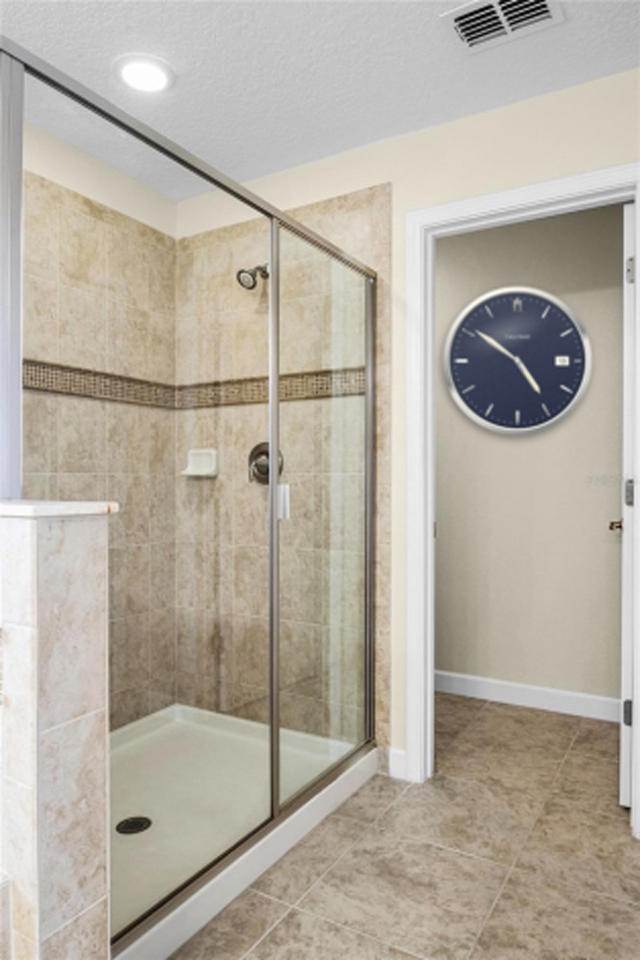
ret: **4:51**
